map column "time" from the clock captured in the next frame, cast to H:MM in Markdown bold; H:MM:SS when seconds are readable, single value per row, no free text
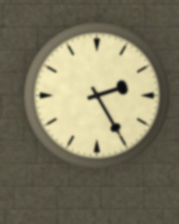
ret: **2:25**
